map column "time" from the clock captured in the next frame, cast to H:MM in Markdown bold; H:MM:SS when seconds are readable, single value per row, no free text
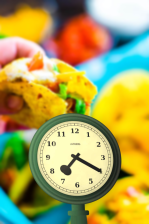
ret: **7:20**
